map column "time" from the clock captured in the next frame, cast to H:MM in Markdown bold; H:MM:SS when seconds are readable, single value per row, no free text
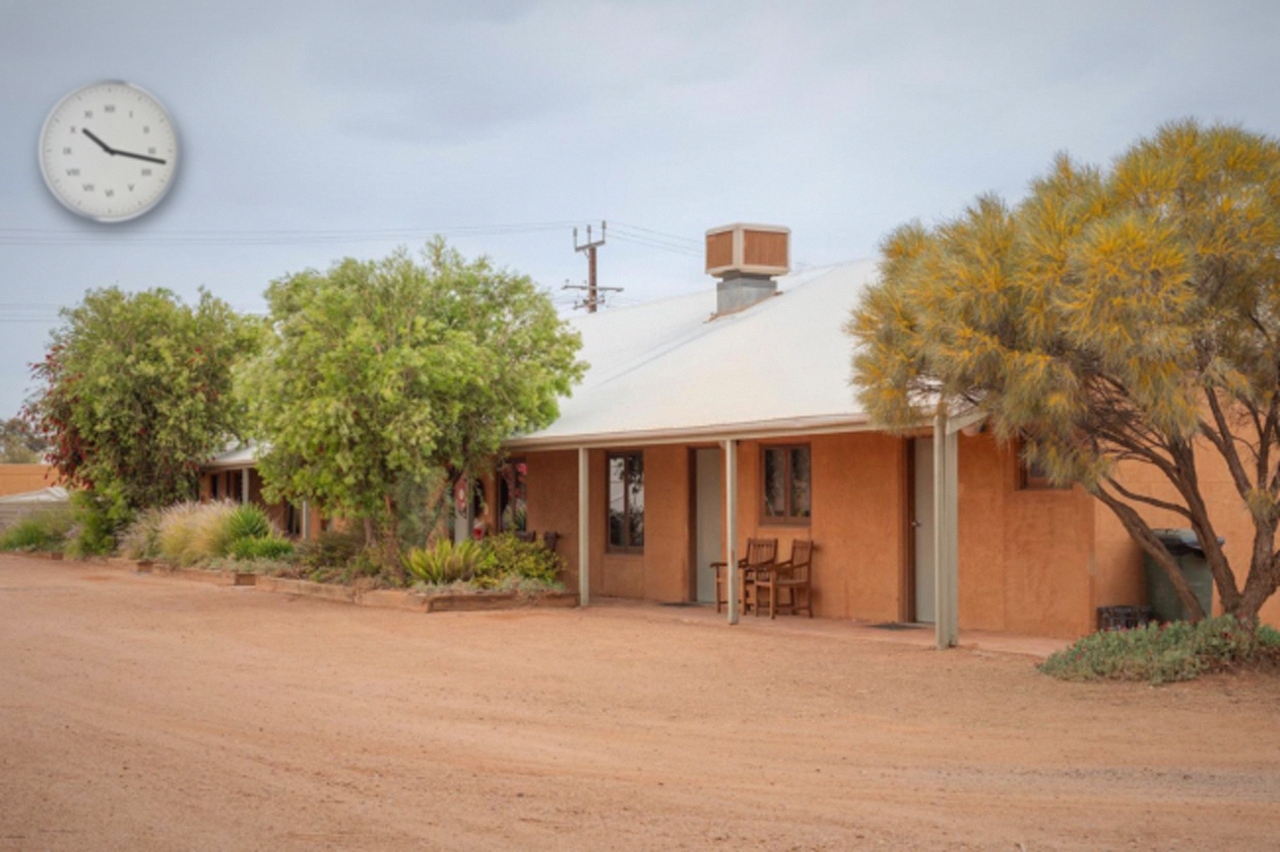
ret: **10:17**
